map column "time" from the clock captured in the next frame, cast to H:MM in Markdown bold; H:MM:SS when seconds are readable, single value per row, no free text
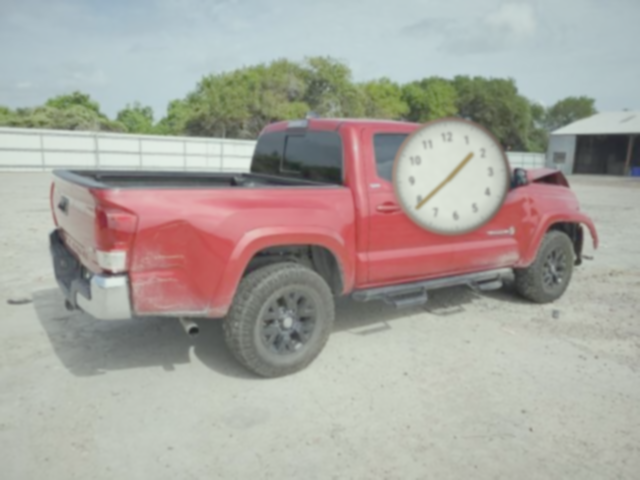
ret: **1:39**
